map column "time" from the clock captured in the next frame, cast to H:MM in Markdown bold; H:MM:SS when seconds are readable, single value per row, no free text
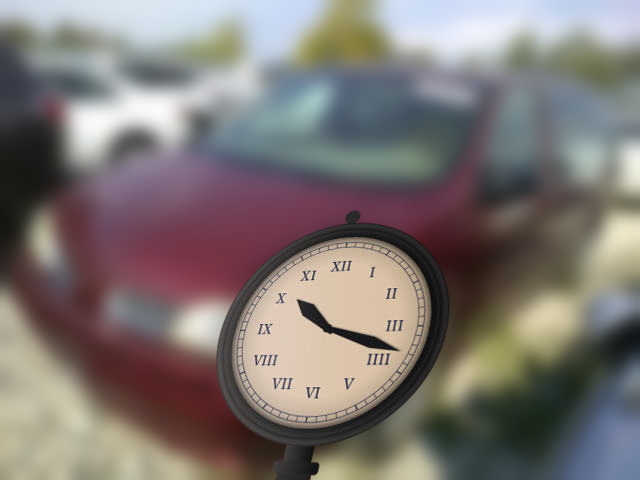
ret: **10:18**
